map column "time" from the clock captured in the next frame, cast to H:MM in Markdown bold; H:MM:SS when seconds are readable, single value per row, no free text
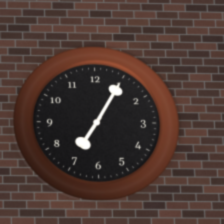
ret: **7:05**
